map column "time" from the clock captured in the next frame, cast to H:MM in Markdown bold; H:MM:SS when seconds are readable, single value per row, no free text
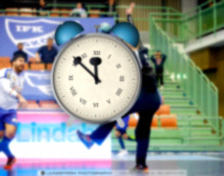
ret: **11:52**
